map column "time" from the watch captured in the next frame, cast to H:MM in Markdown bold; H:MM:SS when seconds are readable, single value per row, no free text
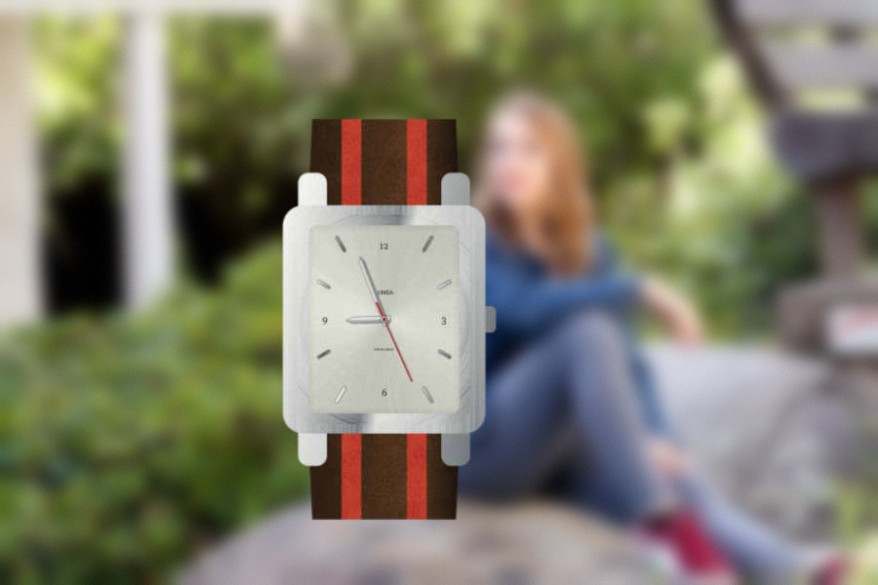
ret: **8:56:26**
